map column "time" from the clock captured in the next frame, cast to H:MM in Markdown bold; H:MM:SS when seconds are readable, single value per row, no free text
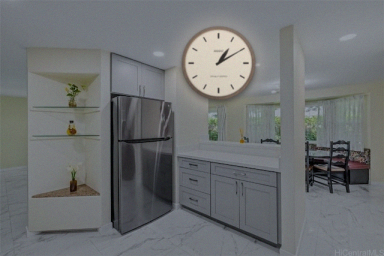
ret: **1:10**
